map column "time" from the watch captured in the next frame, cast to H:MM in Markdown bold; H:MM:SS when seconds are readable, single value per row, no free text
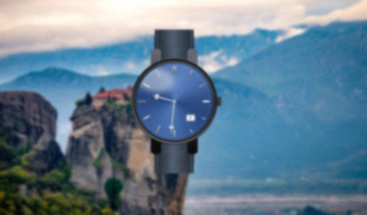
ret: **9:31**
